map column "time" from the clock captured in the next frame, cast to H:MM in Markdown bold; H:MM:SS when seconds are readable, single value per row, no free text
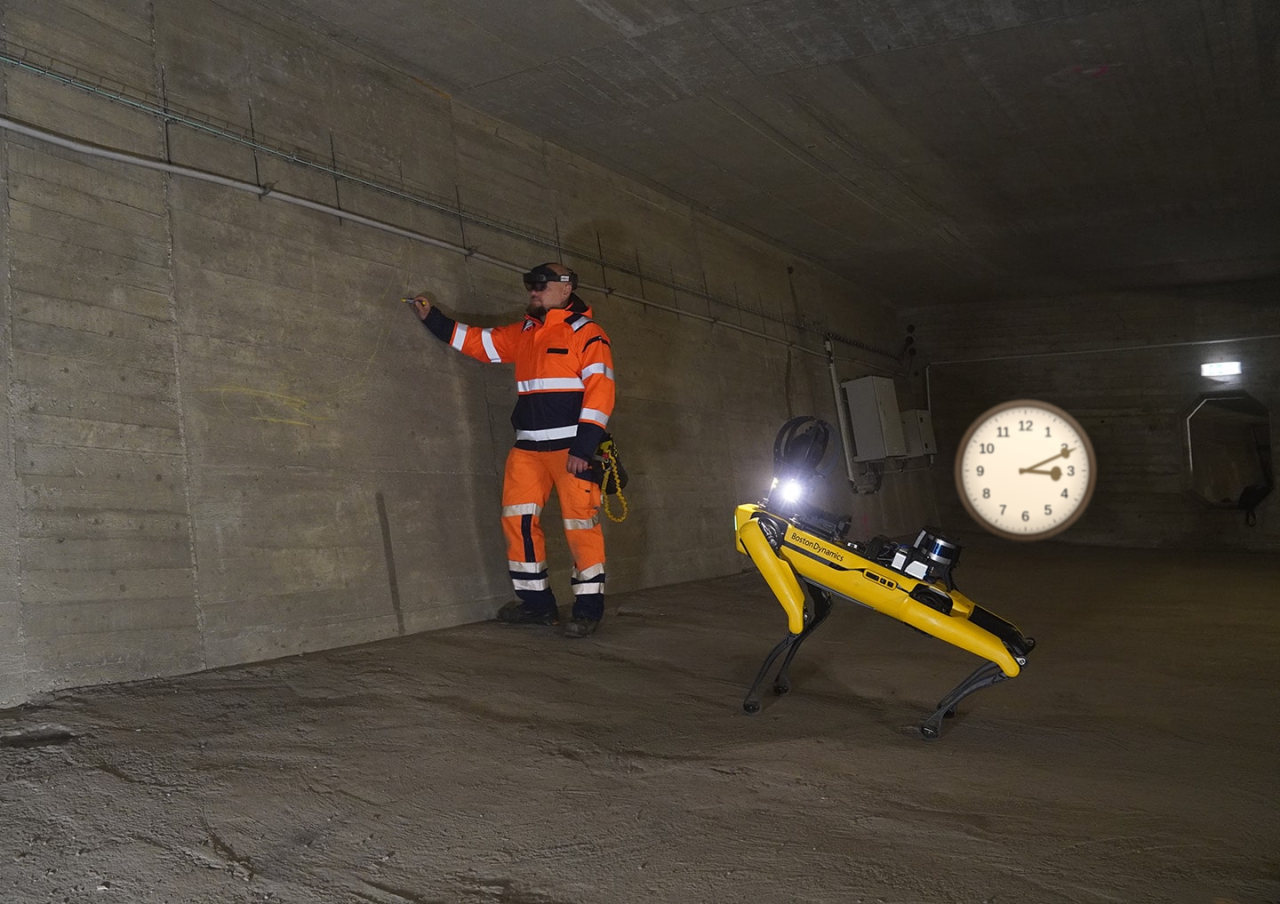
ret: **3:11**
